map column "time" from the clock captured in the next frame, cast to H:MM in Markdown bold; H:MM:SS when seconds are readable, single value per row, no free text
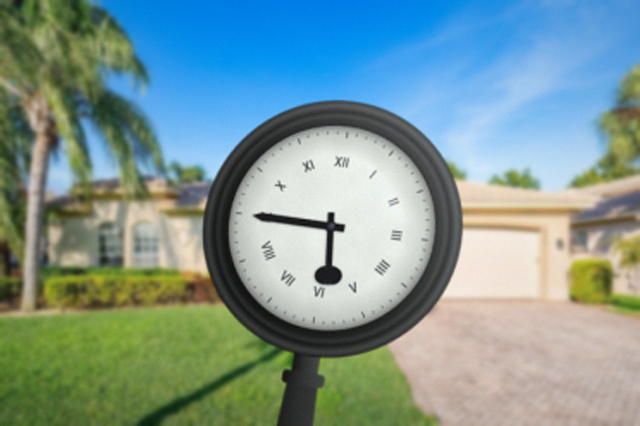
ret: **5:45**
